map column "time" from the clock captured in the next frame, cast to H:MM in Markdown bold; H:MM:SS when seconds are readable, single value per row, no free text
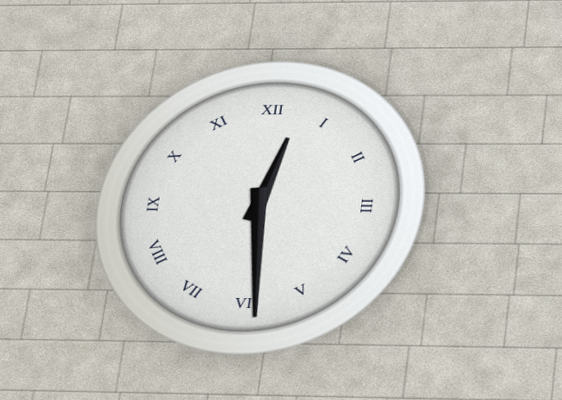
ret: **12:29**
